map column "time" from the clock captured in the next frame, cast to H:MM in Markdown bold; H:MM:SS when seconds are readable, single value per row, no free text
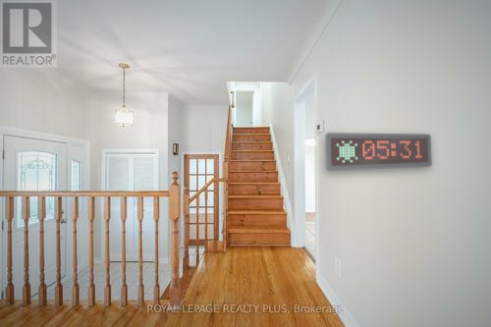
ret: **5:31**
